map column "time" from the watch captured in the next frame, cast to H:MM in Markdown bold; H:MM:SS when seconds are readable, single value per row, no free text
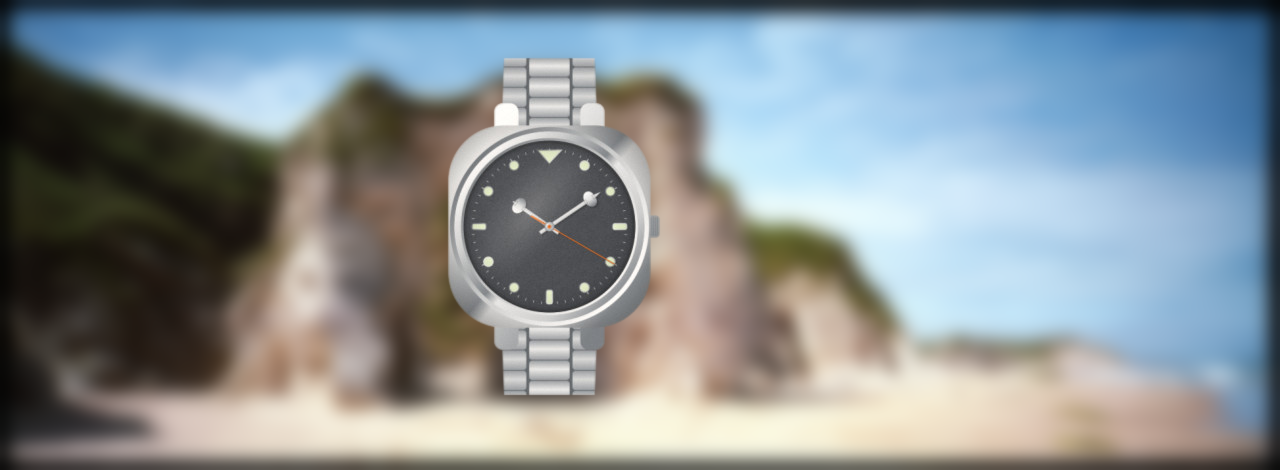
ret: **10:09:20**
